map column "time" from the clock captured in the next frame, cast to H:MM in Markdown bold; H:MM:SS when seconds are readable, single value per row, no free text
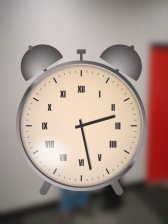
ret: **2:28**
